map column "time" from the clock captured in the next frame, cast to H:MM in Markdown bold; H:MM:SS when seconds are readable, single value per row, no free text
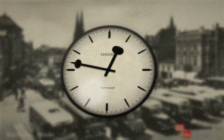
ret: **12:47**
